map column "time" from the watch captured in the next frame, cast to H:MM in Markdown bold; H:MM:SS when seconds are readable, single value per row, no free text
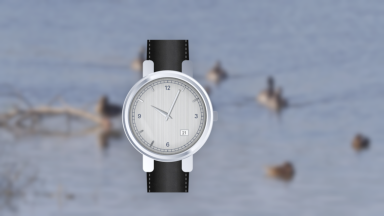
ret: **10:04**
